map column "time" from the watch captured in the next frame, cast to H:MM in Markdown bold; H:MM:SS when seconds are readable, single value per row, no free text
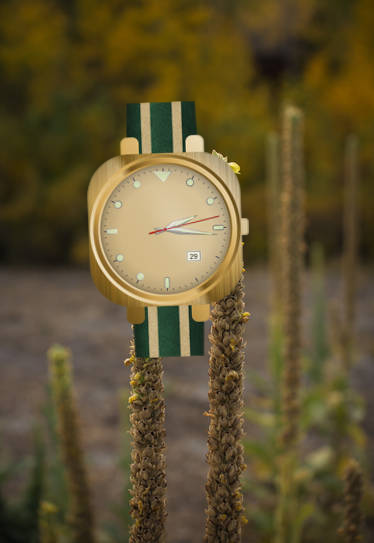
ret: **2:16:13**
